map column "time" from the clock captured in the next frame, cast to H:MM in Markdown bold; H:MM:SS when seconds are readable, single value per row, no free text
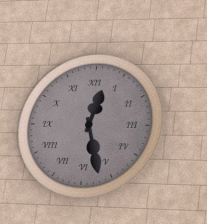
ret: **12:27**
